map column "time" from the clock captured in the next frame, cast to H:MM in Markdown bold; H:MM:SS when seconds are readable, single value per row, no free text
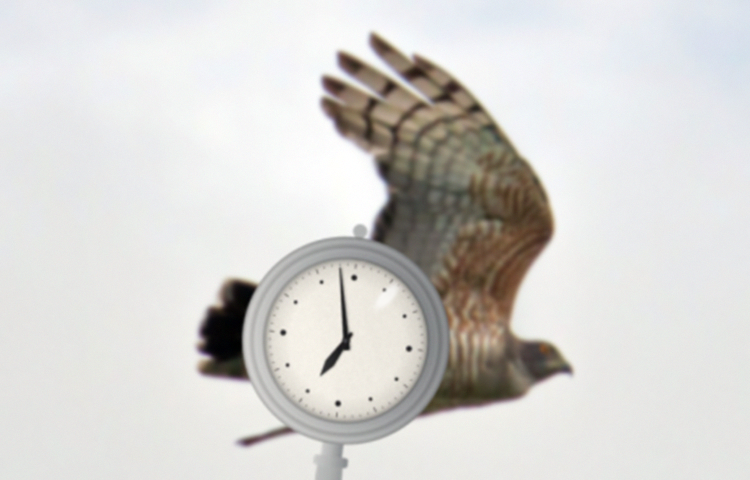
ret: **6:58**
